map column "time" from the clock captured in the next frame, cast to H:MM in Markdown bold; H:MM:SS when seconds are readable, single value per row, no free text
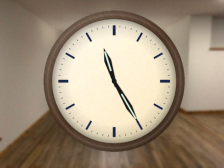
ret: **11:25**
